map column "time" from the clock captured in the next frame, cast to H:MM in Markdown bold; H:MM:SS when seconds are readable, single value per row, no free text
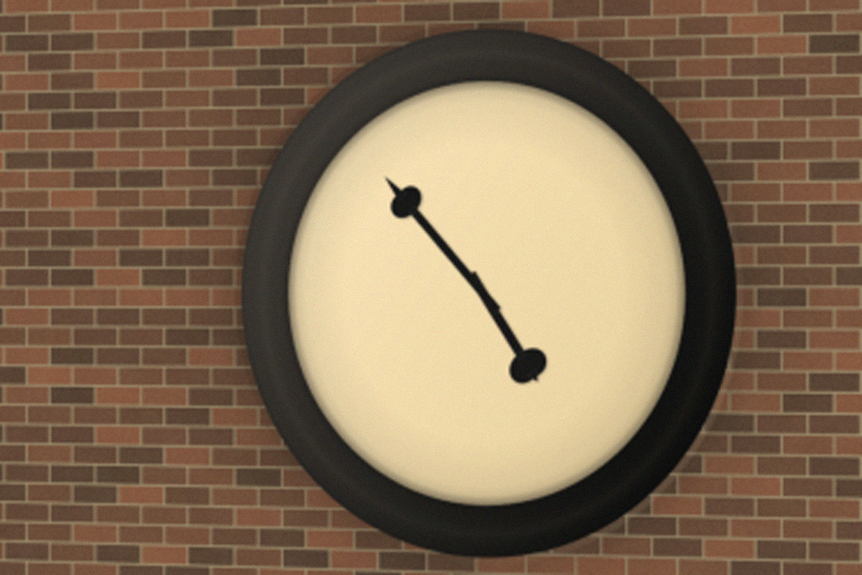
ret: **4:53**
